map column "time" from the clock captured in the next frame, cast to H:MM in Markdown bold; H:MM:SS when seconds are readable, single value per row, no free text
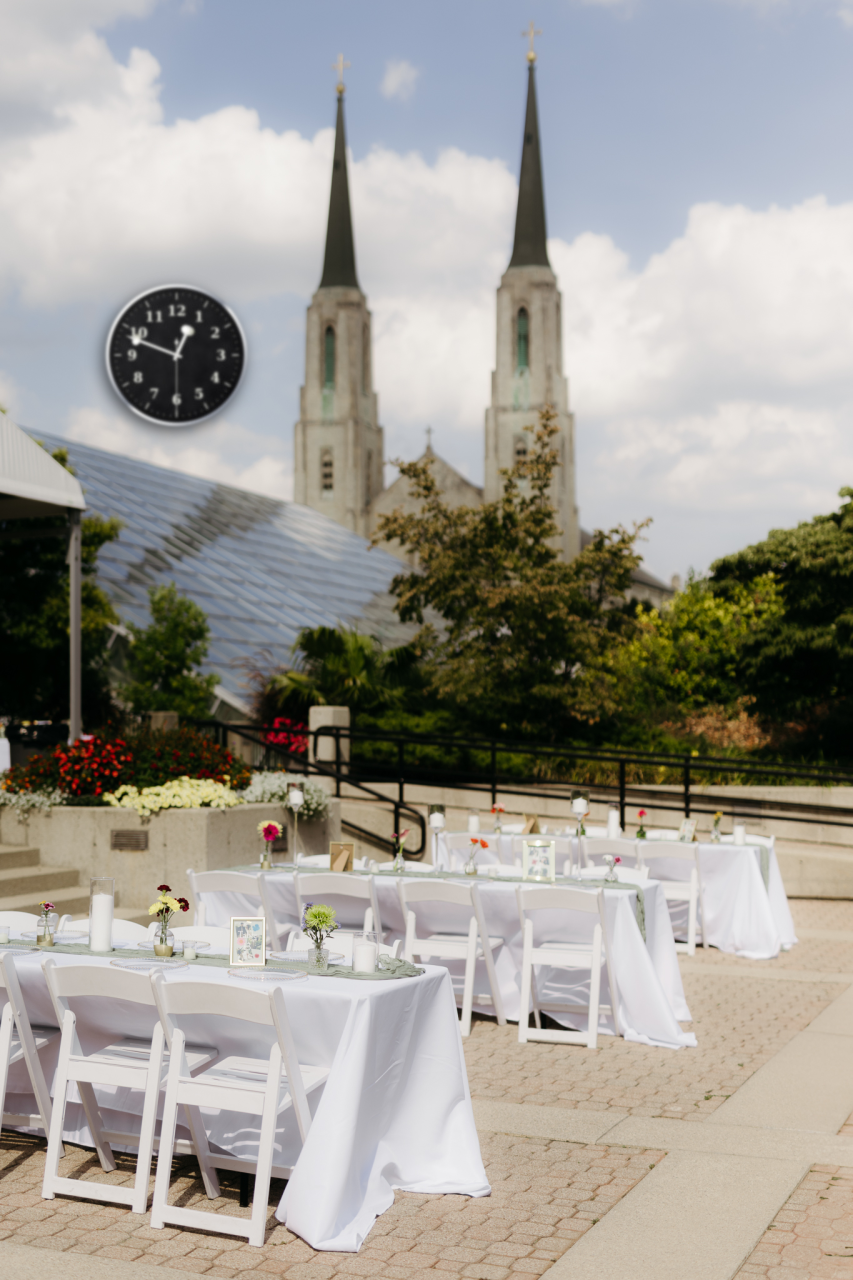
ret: **12:48:30**
